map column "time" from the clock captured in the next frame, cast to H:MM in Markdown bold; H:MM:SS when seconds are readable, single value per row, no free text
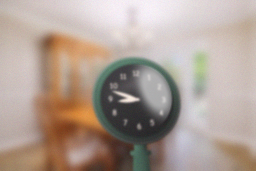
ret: **8:48**
